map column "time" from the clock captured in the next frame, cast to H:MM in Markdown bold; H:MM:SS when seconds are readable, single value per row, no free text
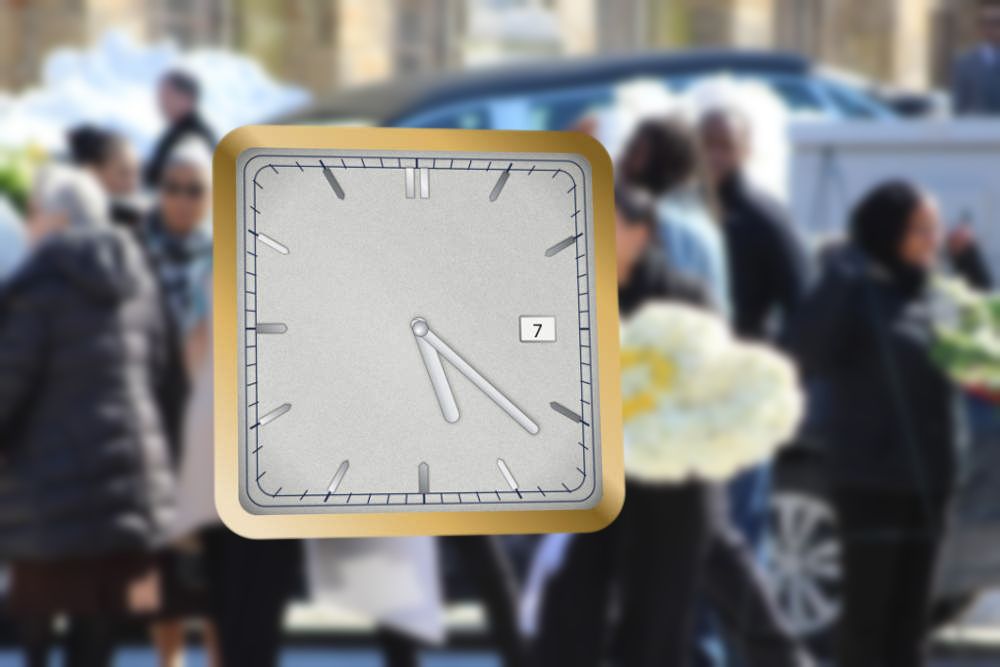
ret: **5:22**
